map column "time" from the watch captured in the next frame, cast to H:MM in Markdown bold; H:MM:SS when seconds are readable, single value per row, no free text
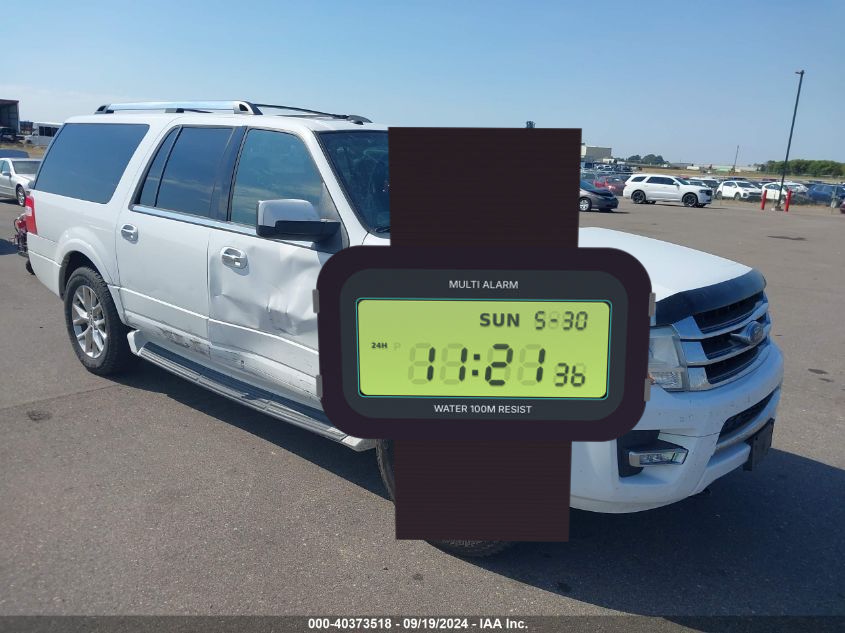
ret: **11:21:36**
